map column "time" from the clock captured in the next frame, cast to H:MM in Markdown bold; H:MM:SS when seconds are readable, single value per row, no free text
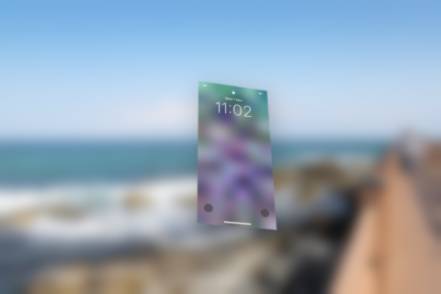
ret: **11:02**
